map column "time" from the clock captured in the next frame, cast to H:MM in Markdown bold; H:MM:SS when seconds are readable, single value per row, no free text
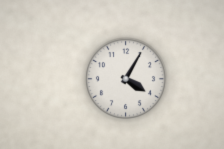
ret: **4:05**
